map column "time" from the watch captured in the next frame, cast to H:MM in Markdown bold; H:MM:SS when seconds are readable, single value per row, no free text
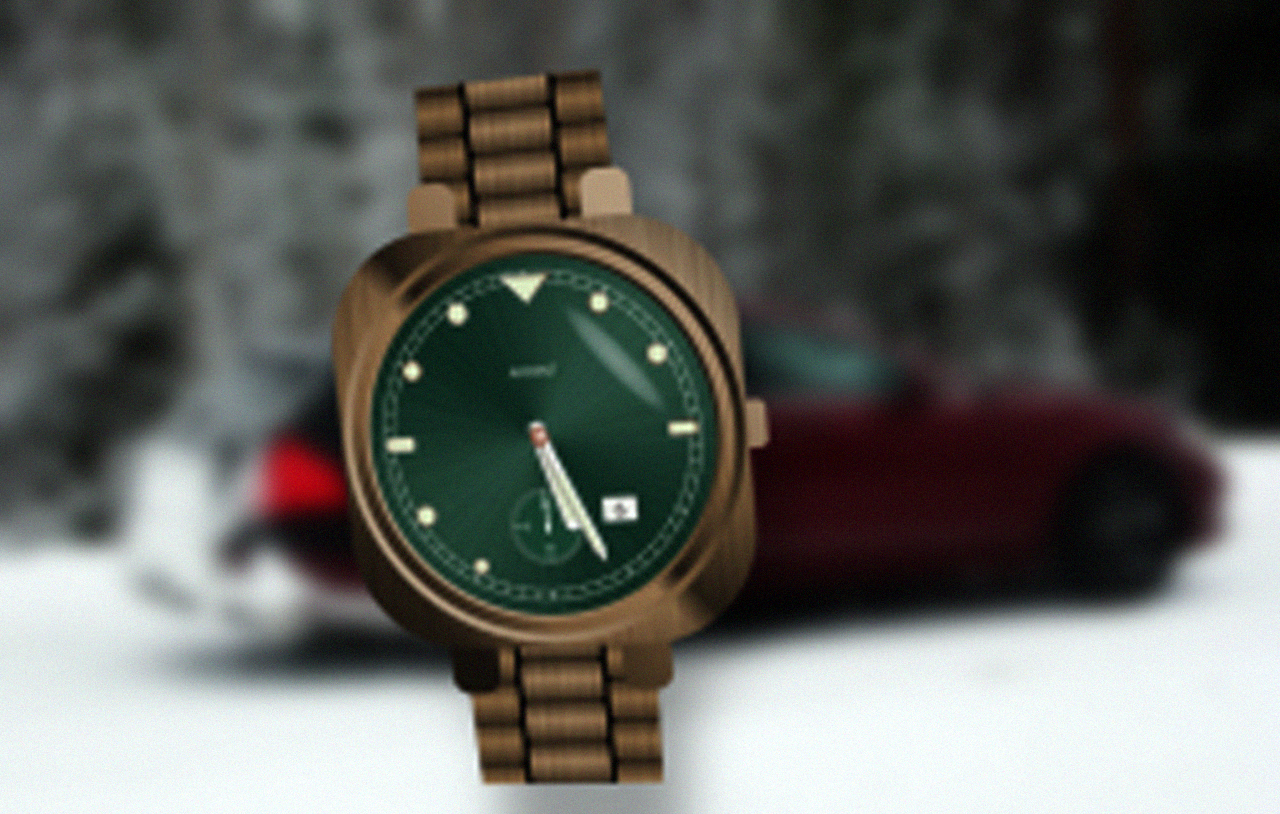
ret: **5:26**
